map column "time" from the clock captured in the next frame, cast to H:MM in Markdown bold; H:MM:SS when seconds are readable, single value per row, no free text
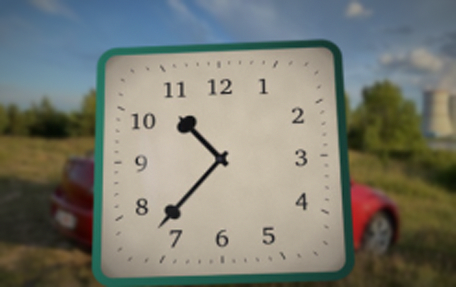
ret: **10:37**
